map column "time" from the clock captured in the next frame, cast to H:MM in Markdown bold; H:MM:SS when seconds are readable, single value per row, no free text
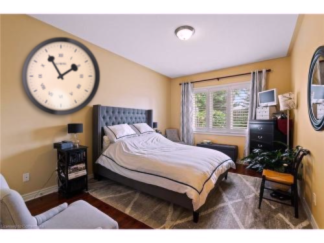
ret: **1:55**
